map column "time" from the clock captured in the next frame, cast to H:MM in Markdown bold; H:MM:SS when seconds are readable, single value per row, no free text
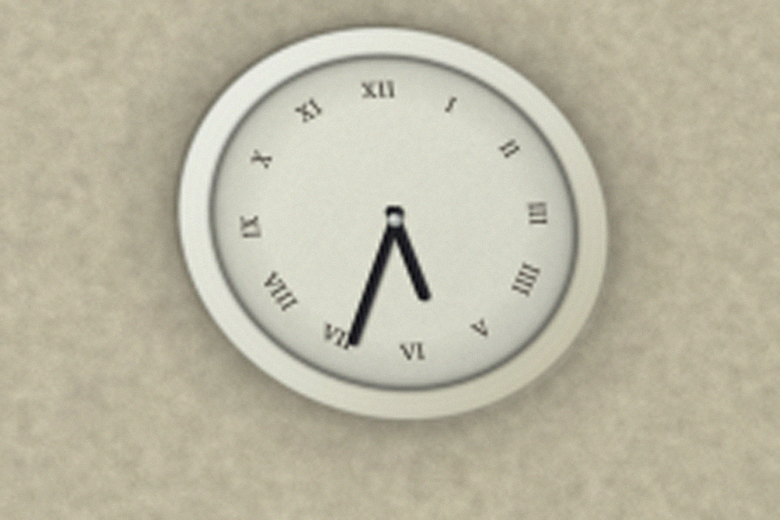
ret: **5:34**
